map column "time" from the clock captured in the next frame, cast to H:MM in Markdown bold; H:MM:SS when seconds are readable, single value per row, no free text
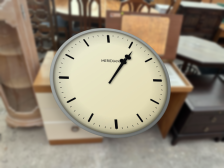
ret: **1:06**
